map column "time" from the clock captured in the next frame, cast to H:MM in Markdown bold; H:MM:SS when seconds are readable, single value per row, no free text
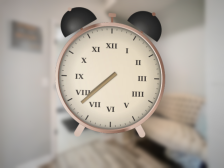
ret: **7:38**
